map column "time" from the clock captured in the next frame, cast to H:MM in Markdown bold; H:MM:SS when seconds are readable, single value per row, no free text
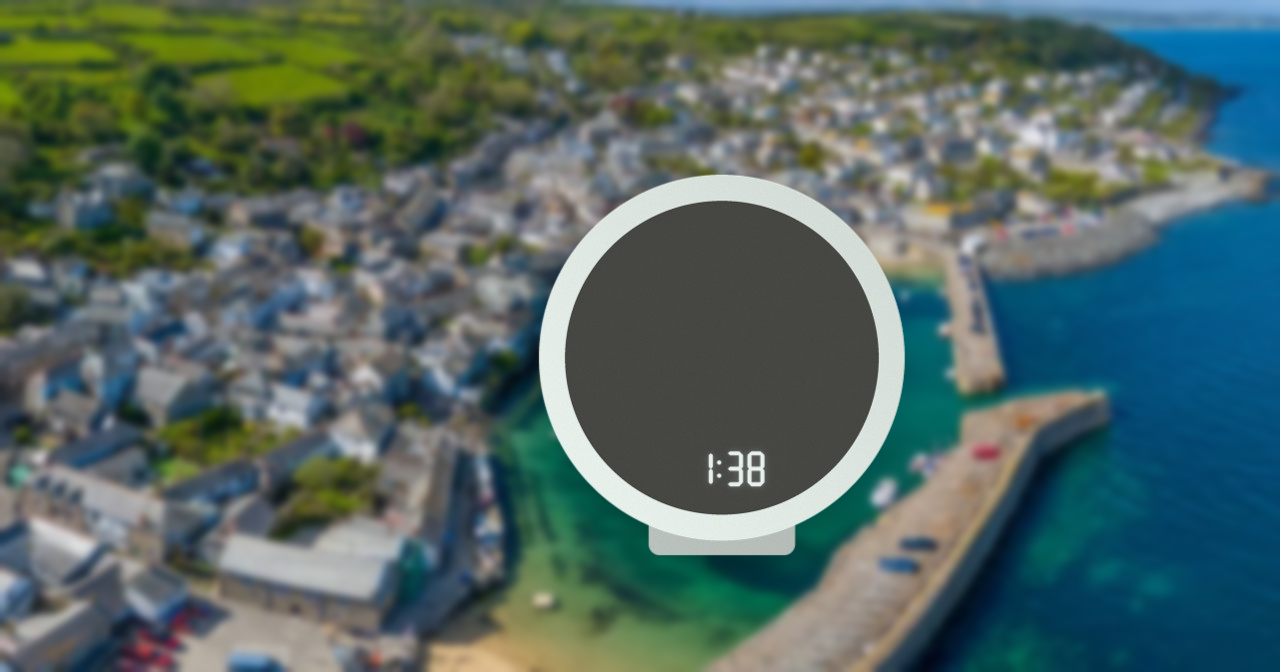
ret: **1:38**
